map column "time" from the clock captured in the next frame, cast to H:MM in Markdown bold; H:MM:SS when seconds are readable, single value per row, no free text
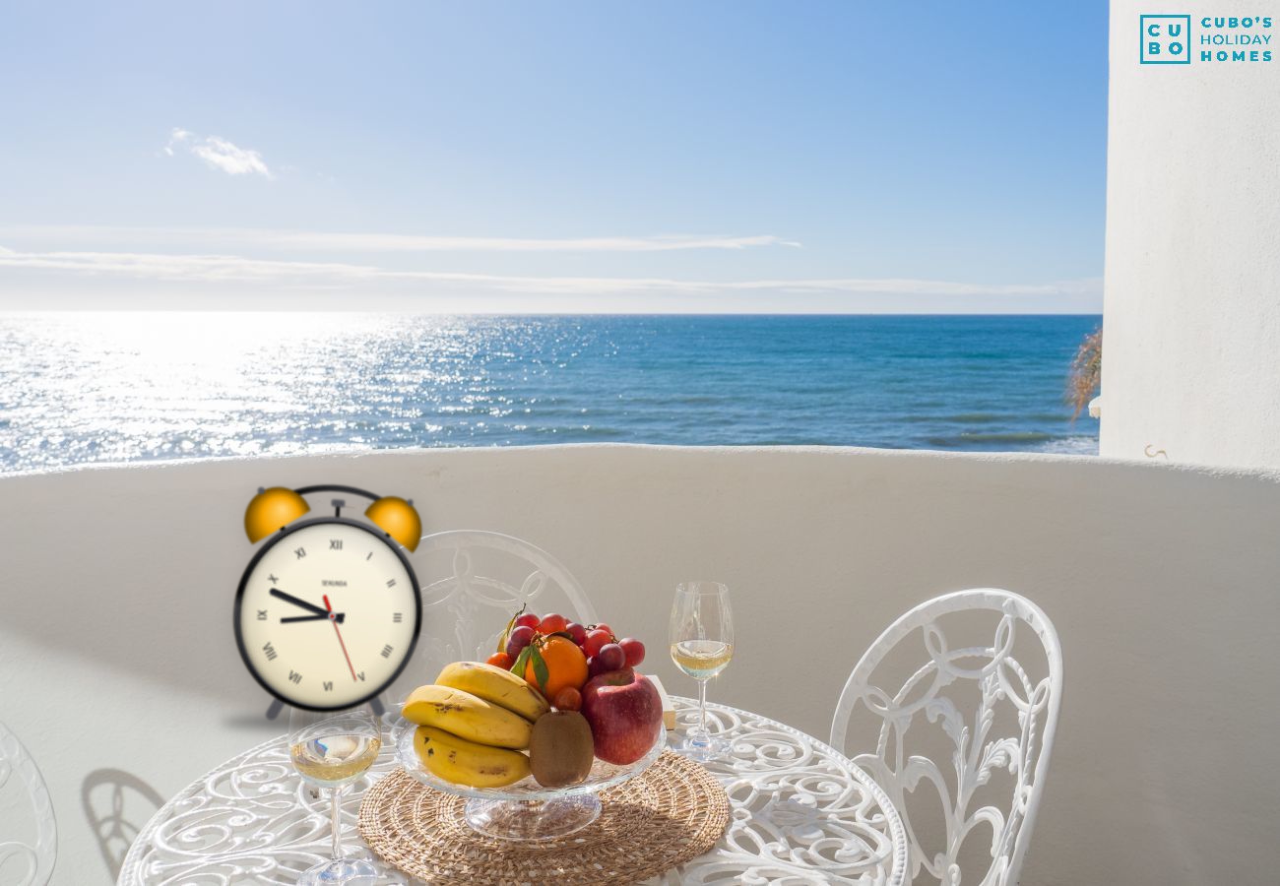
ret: **8:48:26**
